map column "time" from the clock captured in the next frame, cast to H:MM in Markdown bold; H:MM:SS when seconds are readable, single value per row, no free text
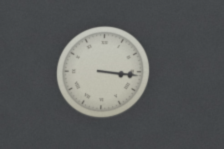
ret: **3:16**
